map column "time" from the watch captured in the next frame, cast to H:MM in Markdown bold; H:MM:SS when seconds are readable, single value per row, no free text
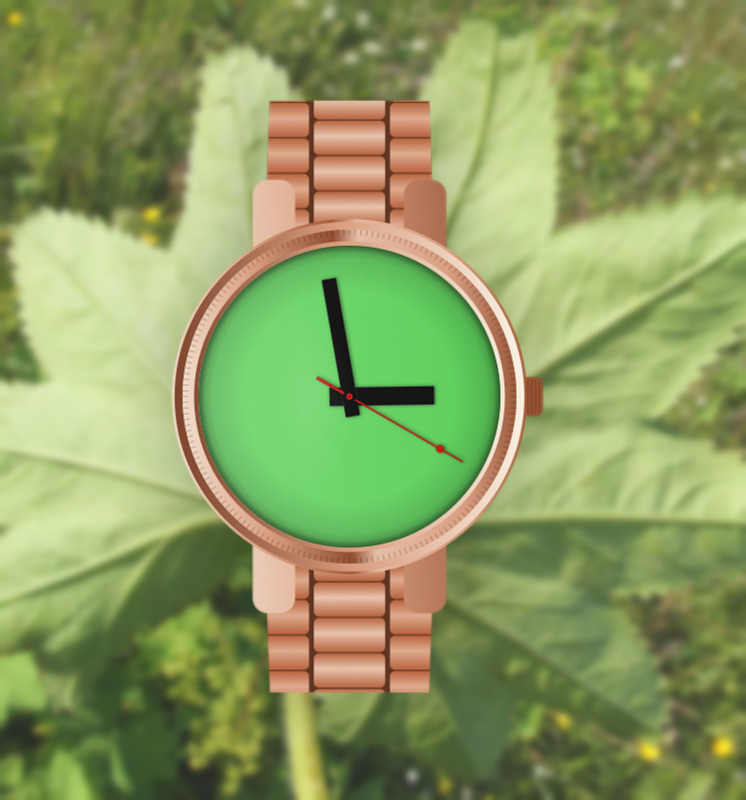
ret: **2:58:20**
